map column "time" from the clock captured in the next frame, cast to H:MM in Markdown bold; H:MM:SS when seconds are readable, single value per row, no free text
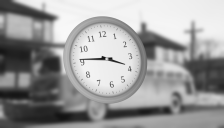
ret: **3:46**
